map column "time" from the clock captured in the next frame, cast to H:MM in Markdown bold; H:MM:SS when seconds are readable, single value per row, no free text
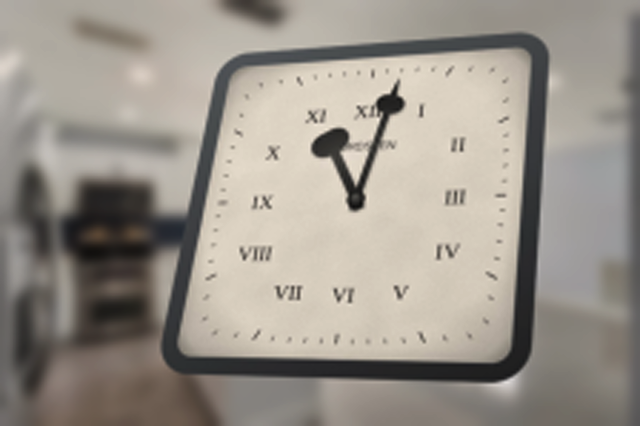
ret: **11:02**
